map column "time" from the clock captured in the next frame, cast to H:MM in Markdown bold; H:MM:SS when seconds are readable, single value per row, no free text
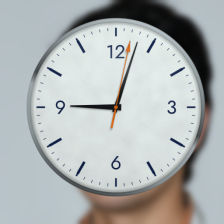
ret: **9:03:02**
